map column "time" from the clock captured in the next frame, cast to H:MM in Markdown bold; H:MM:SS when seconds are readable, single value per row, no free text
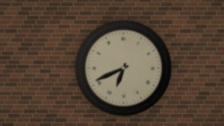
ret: **6:41**
